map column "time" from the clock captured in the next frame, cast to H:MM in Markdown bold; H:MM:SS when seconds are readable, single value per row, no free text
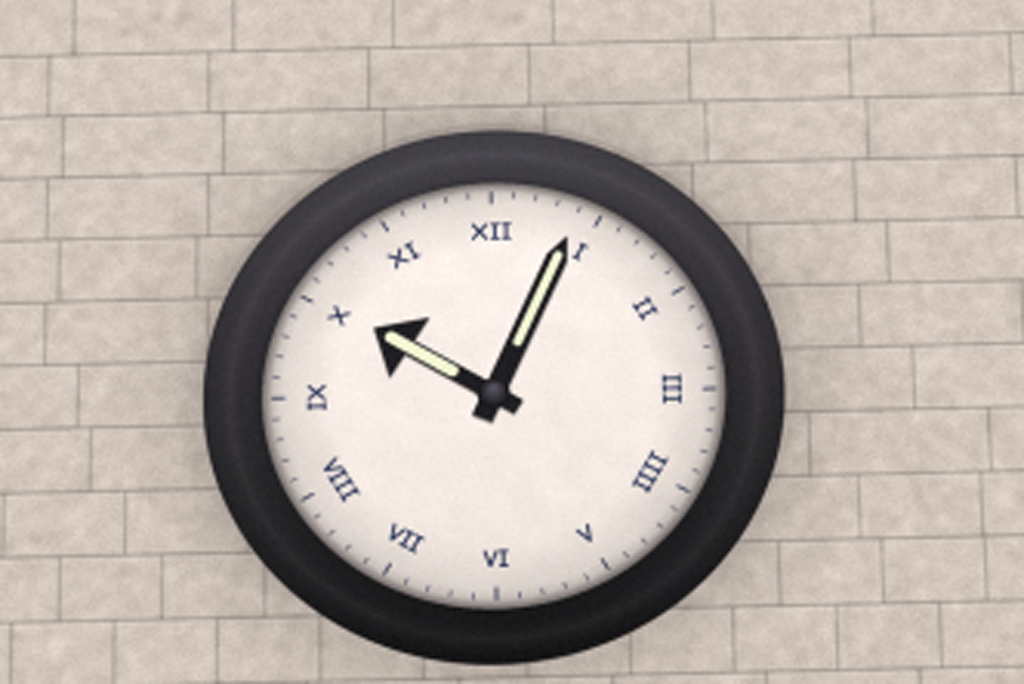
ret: **10:04**
